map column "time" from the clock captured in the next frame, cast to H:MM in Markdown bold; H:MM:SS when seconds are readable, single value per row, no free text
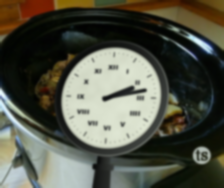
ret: **2:13**
